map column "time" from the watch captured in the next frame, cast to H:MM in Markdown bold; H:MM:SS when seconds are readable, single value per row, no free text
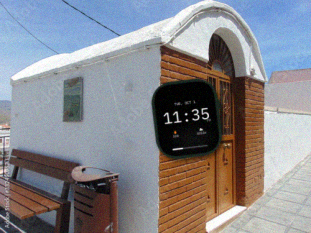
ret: **11:35**
